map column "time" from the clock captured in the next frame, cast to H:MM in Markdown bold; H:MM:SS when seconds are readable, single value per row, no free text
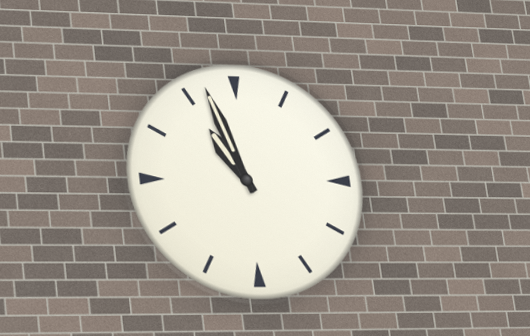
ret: **10:57**
